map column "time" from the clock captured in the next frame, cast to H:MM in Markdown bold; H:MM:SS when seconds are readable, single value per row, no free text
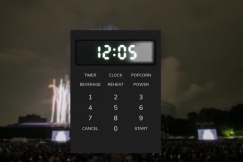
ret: **12:05**
